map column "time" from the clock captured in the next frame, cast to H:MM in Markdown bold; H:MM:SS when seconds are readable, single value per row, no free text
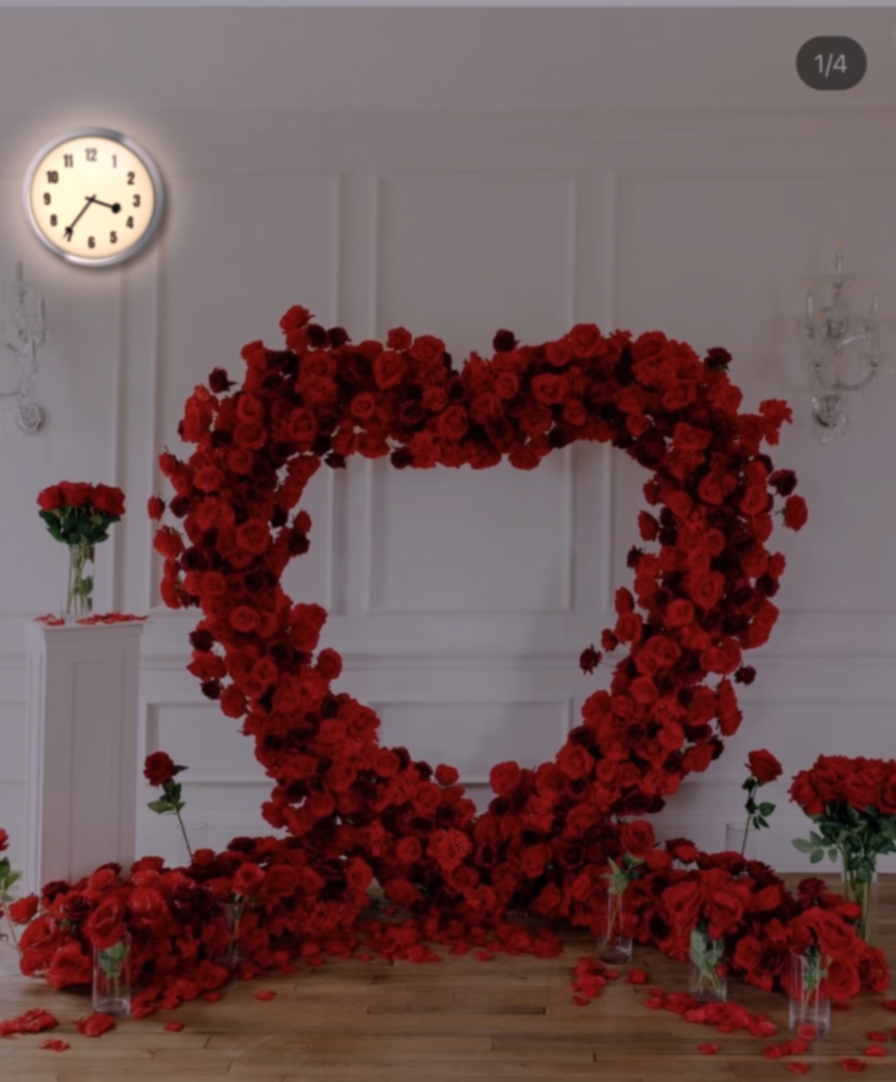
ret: **3:36**
